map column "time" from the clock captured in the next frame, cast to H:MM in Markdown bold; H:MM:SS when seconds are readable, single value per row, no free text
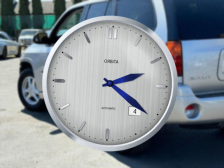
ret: **2:21**
